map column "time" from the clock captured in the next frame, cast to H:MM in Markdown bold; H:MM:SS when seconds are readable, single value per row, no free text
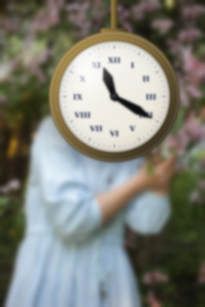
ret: **11:20**
